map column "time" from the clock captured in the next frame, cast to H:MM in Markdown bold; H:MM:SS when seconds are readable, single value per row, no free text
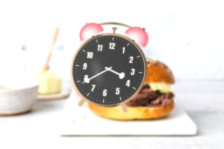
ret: **3:39**
